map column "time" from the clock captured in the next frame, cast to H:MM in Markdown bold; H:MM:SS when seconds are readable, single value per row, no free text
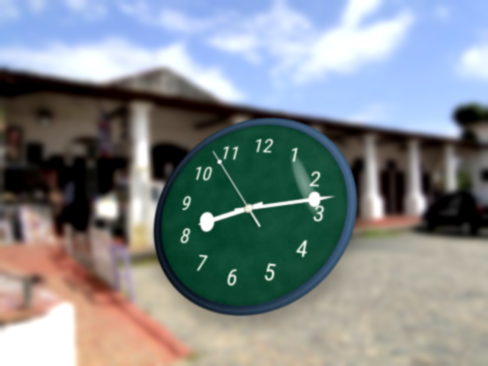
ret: **8:12:53**
